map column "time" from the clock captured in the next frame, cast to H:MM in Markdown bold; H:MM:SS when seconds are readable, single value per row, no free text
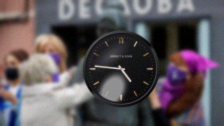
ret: **4:46**
